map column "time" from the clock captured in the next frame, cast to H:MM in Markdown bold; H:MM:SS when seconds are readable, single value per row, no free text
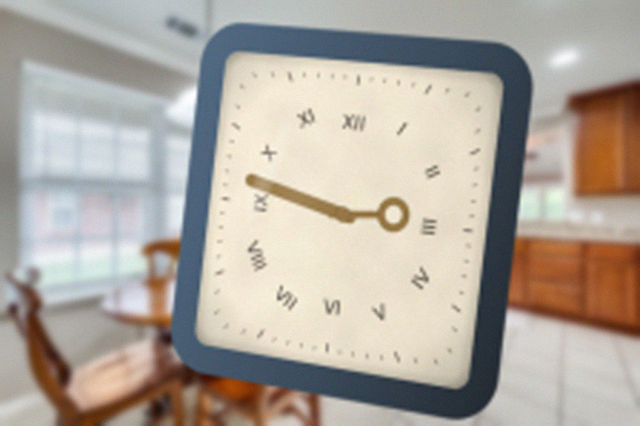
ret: **2:47**
